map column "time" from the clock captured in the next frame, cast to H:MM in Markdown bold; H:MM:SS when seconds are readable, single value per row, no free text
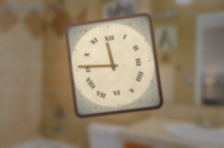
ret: **11:46**
